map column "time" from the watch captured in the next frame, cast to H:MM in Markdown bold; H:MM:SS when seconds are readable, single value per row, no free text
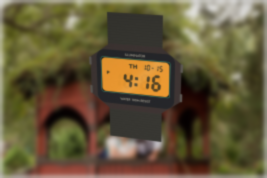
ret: **4:16**
